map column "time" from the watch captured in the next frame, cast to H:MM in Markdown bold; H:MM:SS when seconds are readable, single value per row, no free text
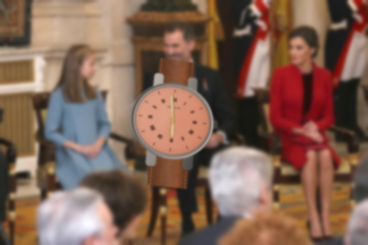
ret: **5:59**
